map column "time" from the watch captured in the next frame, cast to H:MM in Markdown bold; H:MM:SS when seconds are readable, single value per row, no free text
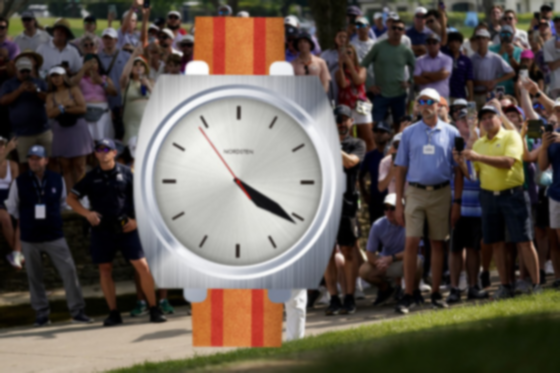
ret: **4:20:54**
